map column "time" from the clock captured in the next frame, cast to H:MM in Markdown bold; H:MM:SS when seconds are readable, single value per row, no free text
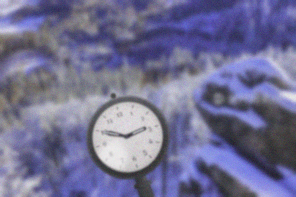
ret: **2:50**
